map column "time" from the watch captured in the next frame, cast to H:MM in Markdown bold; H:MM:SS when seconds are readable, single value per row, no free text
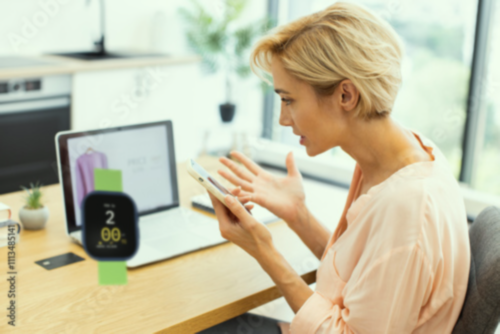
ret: **2:00**
